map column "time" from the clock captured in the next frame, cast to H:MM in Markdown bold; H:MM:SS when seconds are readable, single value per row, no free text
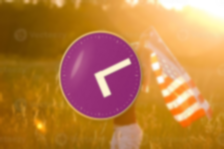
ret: **5:11**
